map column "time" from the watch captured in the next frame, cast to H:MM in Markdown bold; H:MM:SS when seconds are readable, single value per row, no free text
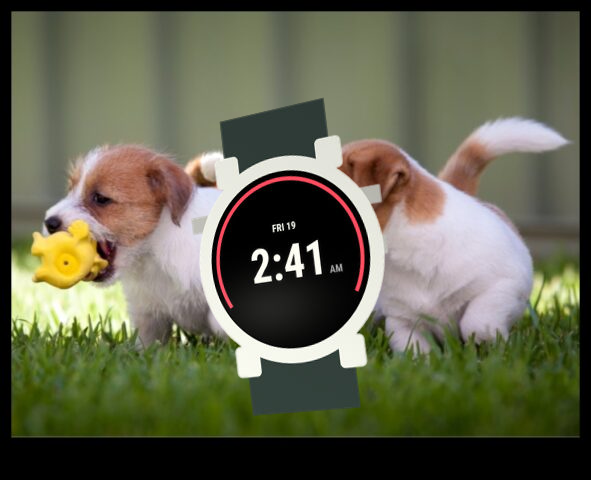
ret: **2:41**
